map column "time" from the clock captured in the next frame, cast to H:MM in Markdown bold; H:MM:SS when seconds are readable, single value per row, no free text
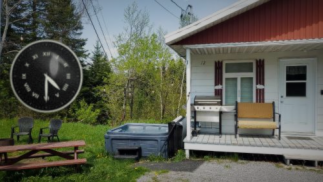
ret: **4:30**
